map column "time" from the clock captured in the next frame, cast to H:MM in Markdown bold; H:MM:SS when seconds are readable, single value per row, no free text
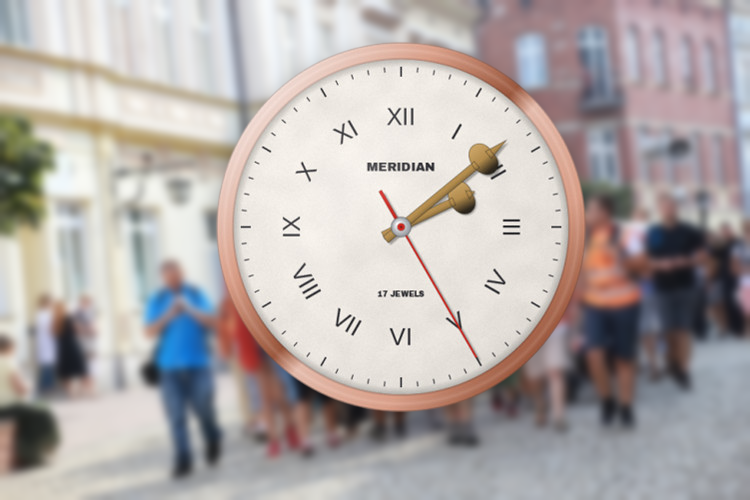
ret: **2:08:25**
